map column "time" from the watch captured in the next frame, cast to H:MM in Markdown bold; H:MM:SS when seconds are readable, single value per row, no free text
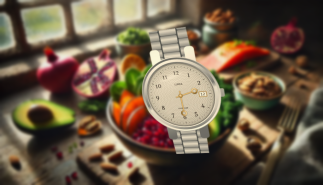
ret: **2:30**
